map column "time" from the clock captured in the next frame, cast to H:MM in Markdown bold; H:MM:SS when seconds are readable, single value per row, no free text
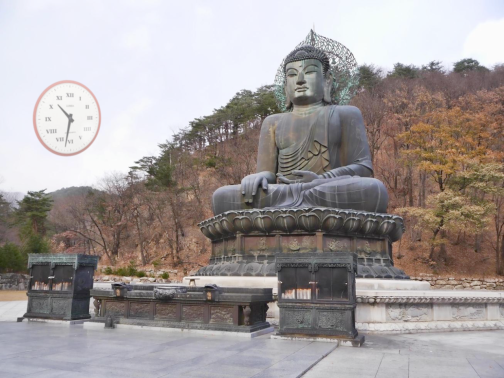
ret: **10:32**
